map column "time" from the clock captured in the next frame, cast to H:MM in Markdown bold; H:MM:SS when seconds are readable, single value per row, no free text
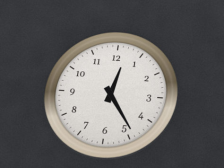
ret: **12:24**
